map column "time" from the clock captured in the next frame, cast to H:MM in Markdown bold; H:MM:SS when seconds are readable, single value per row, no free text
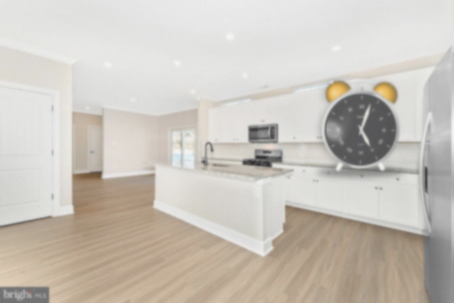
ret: **5:03**
